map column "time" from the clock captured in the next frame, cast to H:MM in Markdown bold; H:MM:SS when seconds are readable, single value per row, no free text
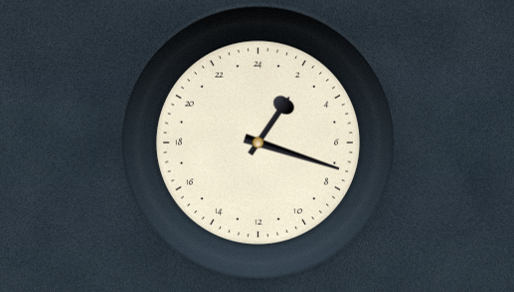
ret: **2:18**
